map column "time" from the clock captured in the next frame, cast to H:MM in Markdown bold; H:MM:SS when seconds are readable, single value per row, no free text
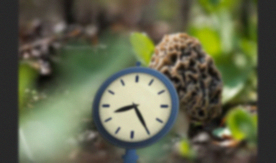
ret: **8:25**
